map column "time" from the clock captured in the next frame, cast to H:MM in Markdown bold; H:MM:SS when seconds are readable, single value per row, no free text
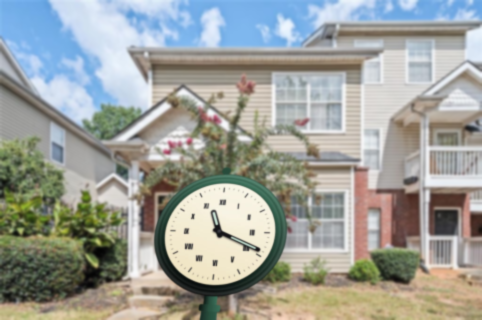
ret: **11:19**
